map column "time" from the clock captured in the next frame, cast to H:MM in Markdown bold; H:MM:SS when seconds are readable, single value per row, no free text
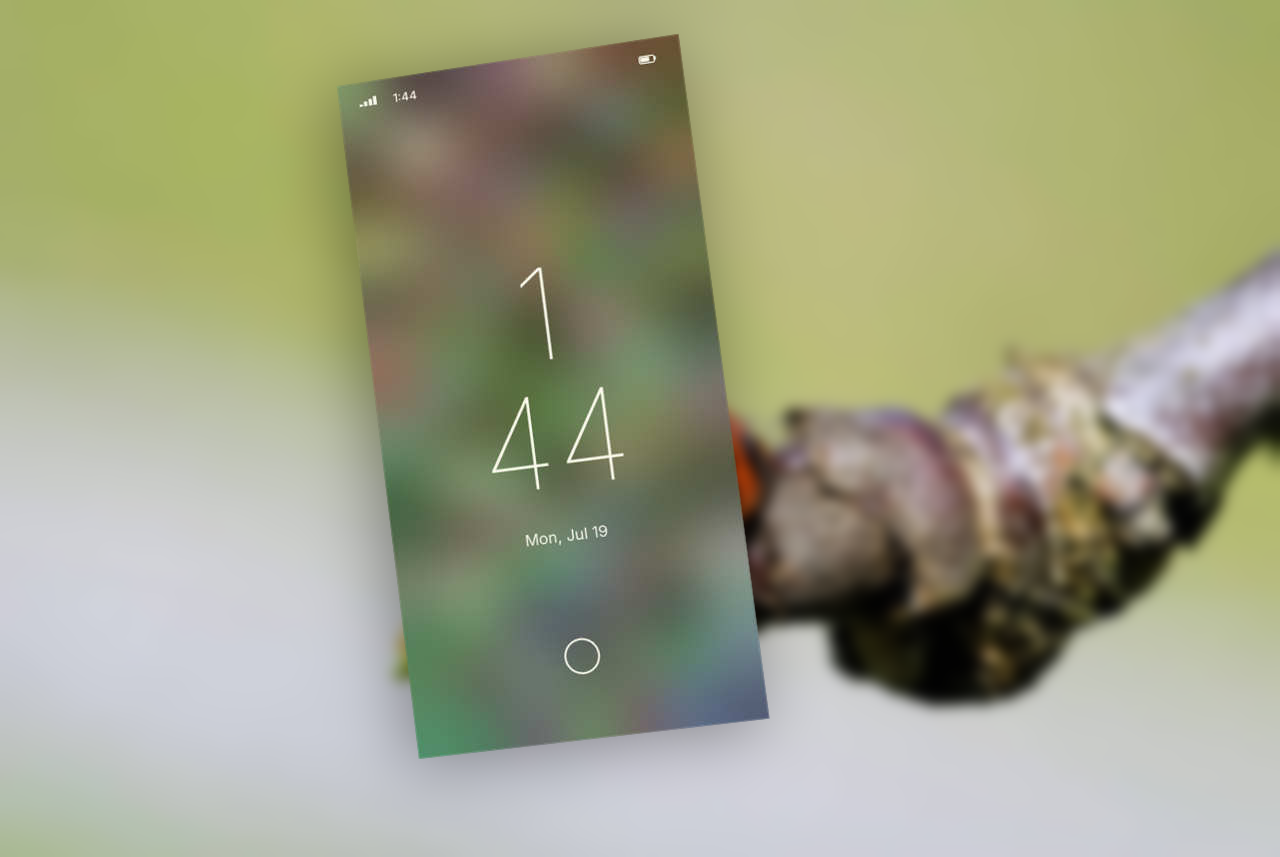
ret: **1:44**
